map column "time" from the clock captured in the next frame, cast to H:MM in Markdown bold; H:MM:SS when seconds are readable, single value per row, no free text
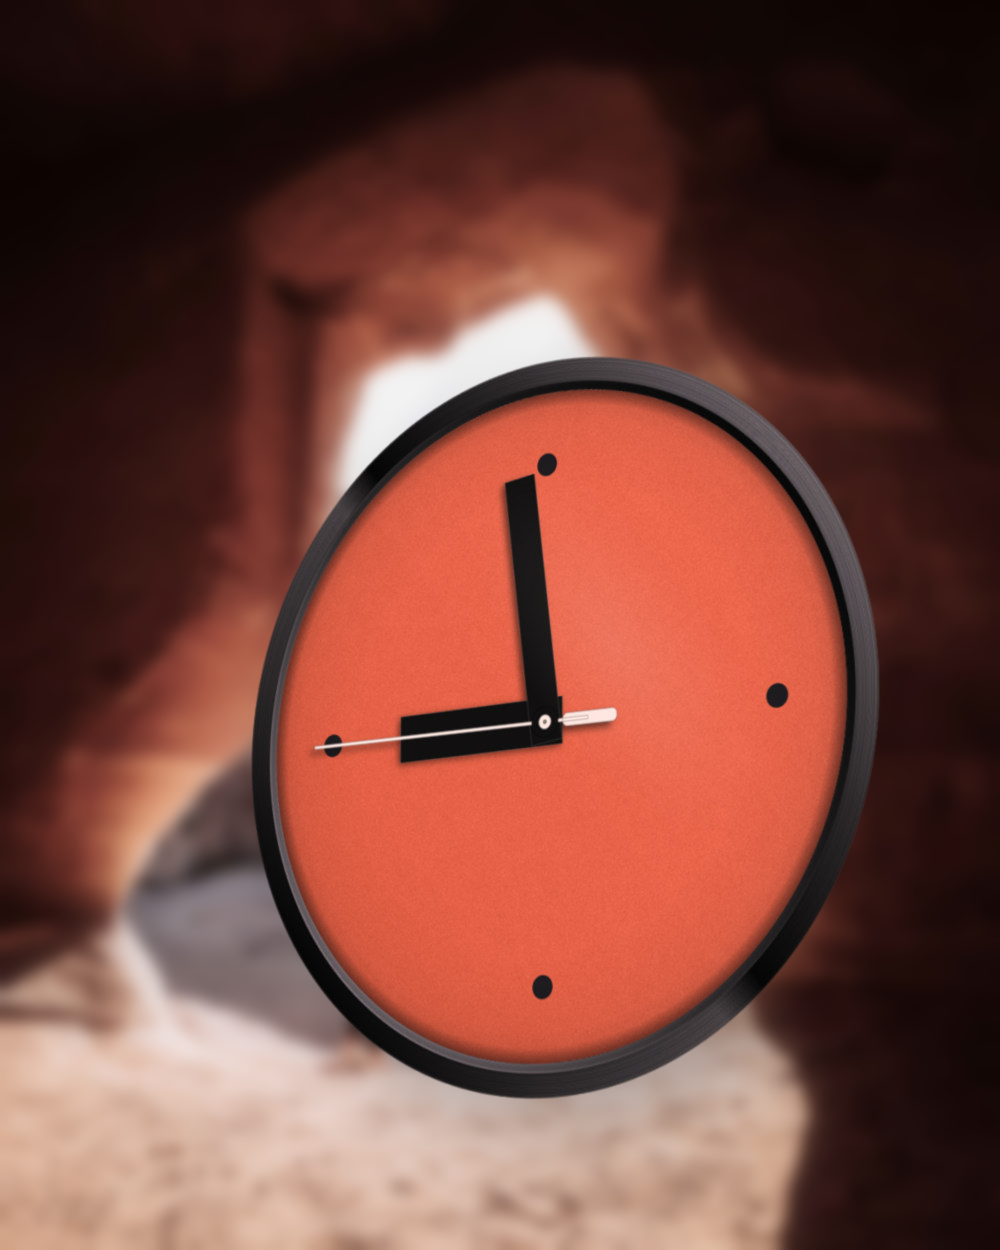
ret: **8:58:45**
